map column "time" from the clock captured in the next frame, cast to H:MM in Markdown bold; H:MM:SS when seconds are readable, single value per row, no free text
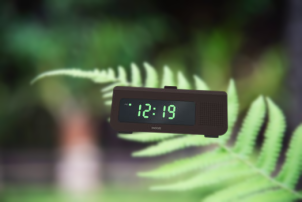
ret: **12:19**
